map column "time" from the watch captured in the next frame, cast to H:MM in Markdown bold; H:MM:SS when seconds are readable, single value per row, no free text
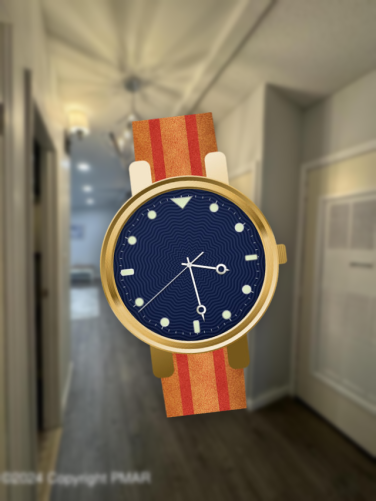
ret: **3:28:39**
